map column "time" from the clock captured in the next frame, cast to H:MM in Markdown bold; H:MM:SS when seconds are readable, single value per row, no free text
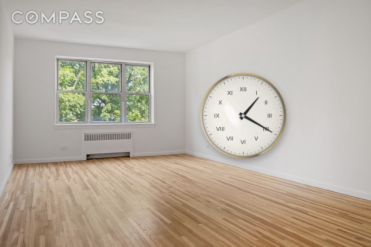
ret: **1:20**
